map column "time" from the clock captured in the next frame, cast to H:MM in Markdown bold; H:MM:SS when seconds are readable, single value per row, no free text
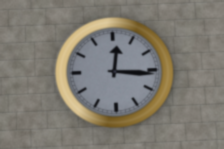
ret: **12:16**
